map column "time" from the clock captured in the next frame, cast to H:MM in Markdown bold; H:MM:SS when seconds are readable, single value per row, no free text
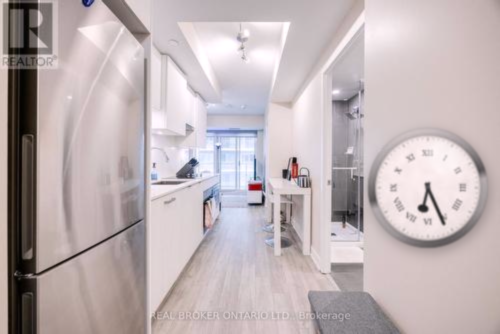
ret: **6:26**
